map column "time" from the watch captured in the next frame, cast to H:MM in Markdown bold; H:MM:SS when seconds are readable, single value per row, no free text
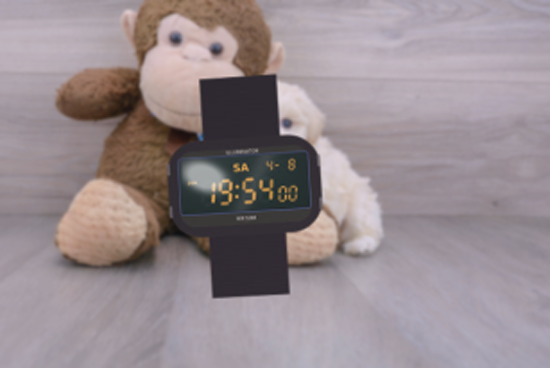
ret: **19:54:00**
